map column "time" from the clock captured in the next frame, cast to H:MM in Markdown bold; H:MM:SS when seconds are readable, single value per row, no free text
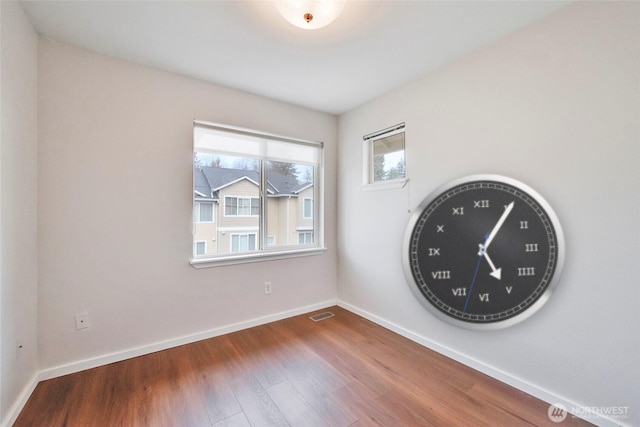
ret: **5:05:33**
